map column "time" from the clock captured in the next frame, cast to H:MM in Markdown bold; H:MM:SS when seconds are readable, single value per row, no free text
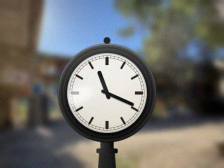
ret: **11:19**
